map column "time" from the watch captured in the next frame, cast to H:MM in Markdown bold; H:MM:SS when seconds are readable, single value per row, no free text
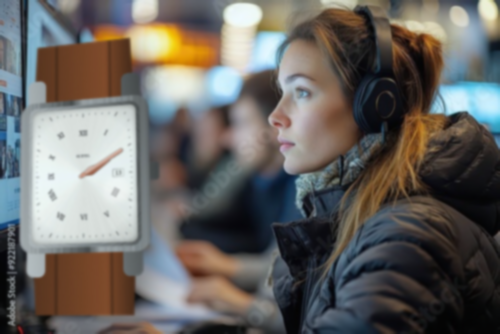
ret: **2:10**
